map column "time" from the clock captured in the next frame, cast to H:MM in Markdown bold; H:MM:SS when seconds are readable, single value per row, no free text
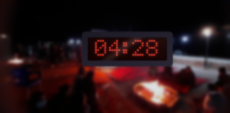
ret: **4:28**
